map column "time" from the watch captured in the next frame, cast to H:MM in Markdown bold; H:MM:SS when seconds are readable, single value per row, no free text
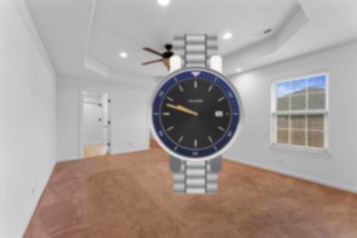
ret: **9:48**
